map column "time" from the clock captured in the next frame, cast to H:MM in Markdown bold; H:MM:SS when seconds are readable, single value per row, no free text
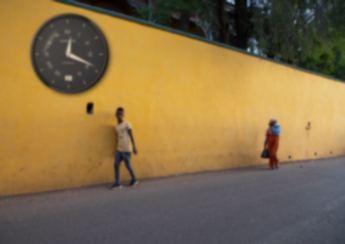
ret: **12:19**
